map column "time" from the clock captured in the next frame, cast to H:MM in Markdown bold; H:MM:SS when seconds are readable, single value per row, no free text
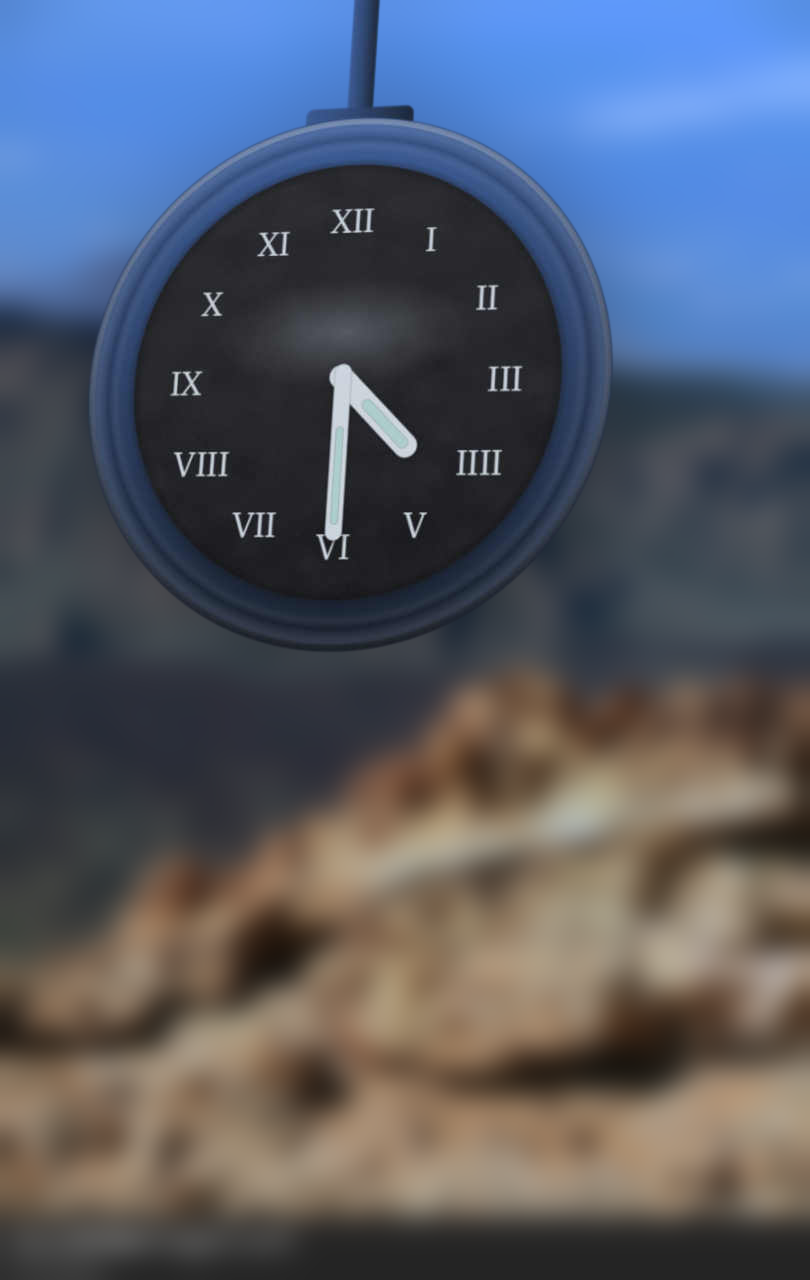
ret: **4:30**
